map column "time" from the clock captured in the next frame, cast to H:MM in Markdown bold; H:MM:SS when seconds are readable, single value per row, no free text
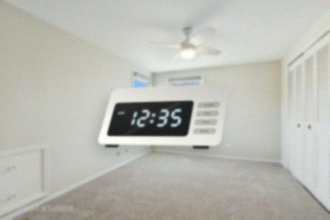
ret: **12:35**
